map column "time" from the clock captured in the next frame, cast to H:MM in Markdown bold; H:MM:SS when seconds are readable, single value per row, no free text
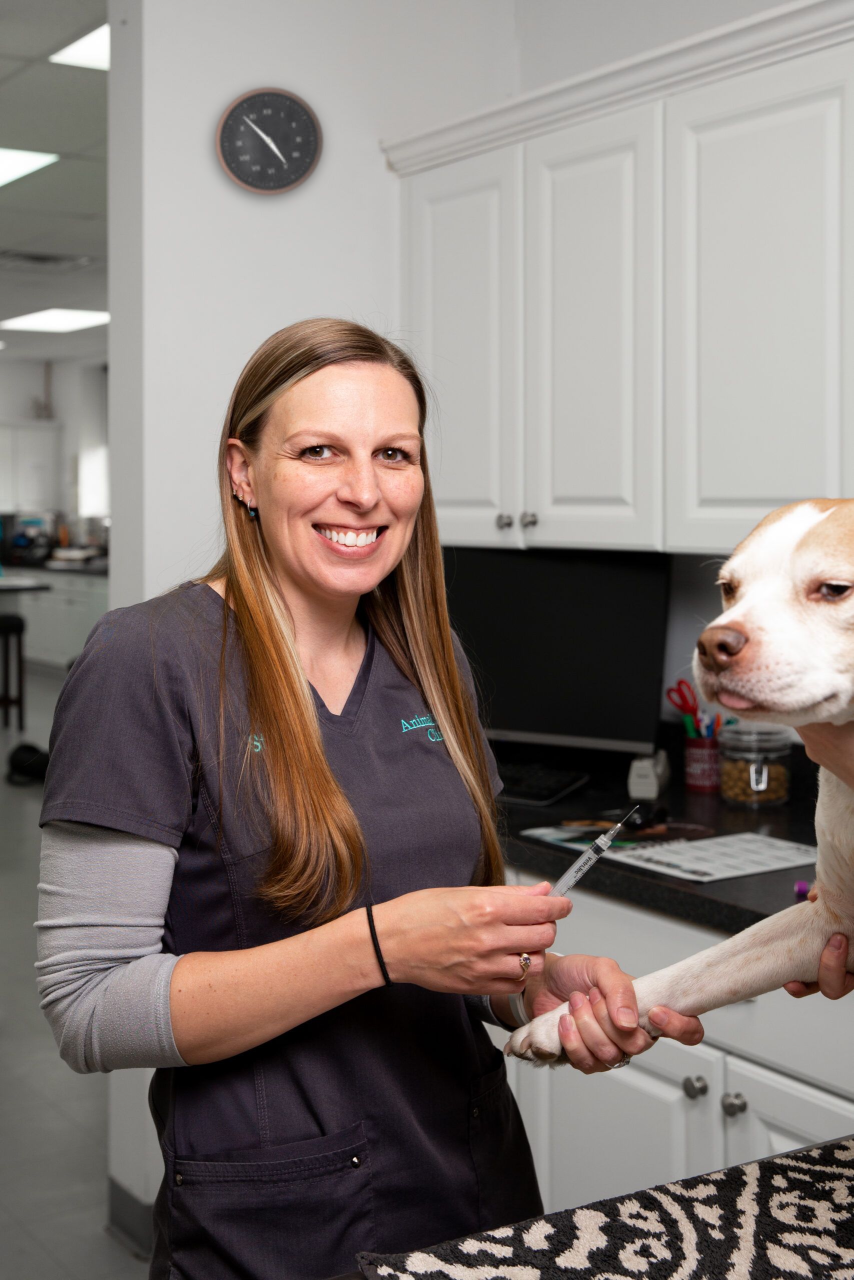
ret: **4:53**
